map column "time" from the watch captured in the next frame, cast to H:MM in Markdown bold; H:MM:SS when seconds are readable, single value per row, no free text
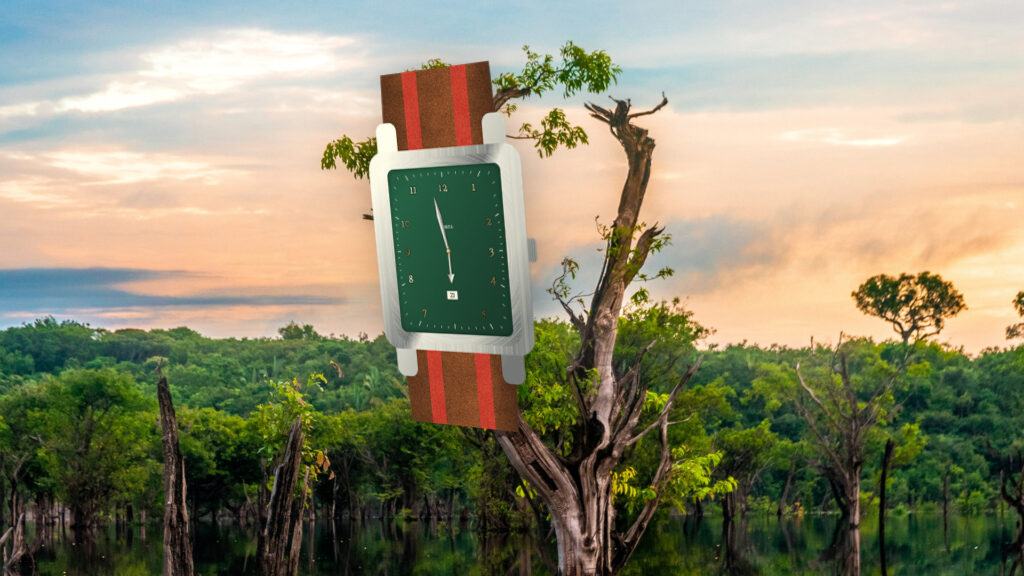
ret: **5:58**
